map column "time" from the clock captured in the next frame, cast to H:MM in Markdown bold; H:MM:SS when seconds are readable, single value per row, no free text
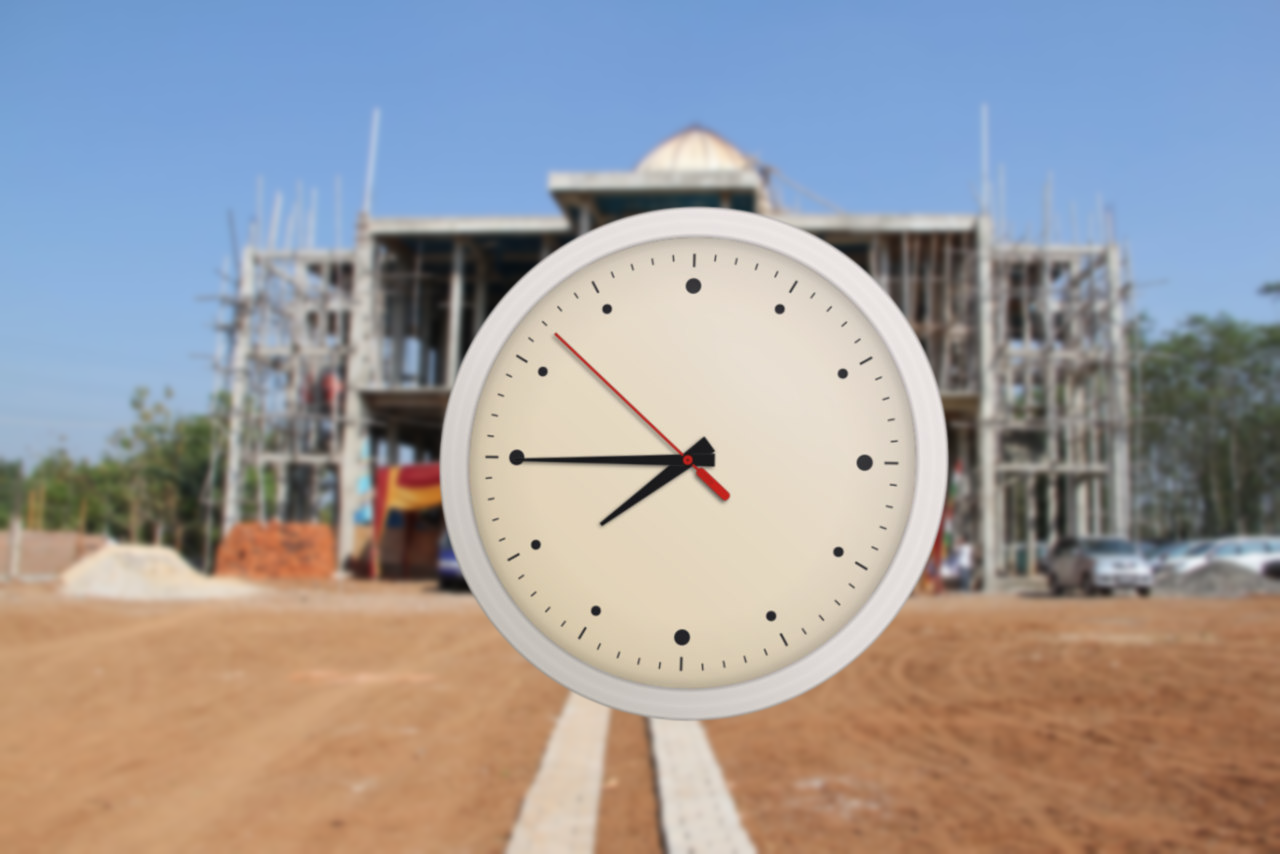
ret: **7:44:52**
